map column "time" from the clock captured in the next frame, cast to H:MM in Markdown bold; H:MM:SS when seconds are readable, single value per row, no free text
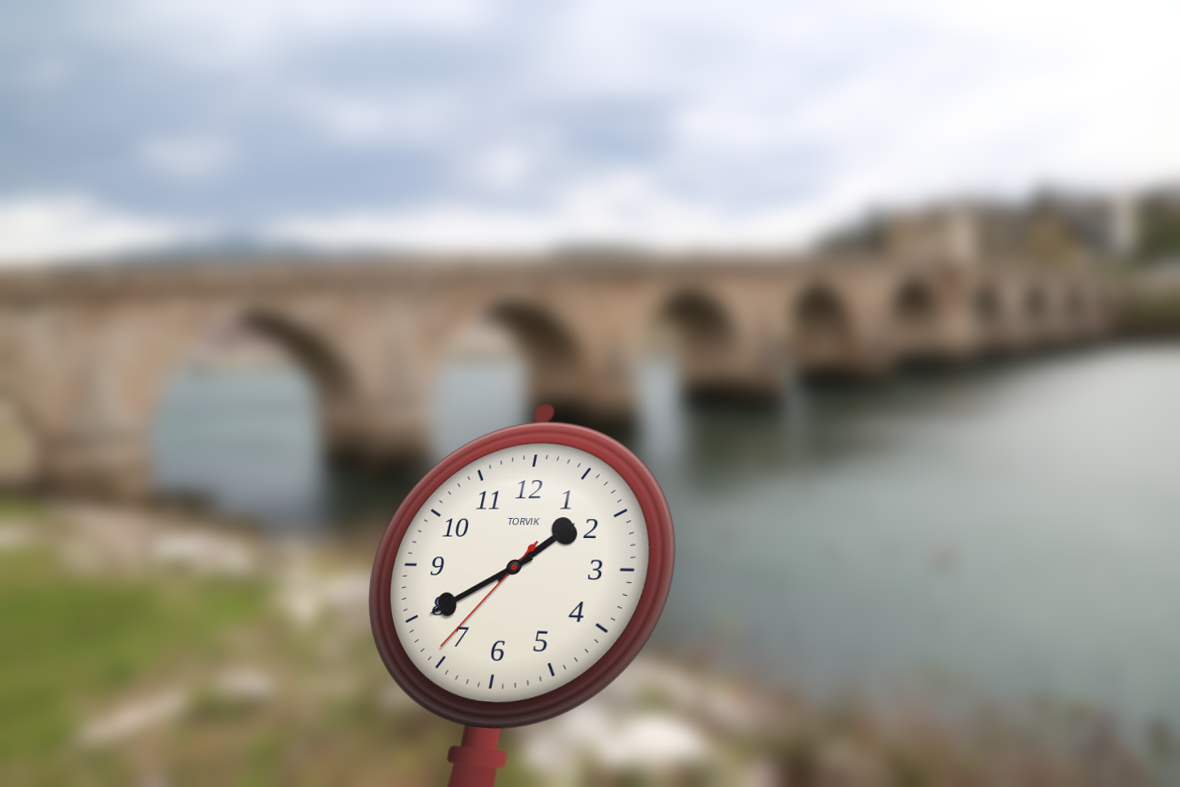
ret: **1:39:36**
